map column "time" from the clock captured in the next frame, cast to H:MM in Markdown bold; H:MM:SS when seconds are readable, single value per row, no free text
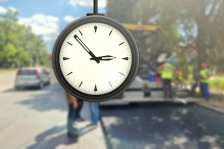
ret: **2:53**
